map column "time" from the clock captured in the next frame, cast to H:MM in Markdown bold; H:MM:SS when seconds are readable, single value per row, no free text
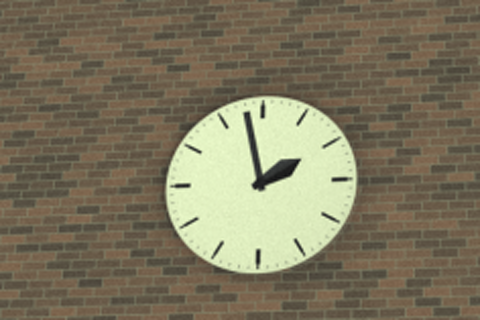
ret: **1:58**
